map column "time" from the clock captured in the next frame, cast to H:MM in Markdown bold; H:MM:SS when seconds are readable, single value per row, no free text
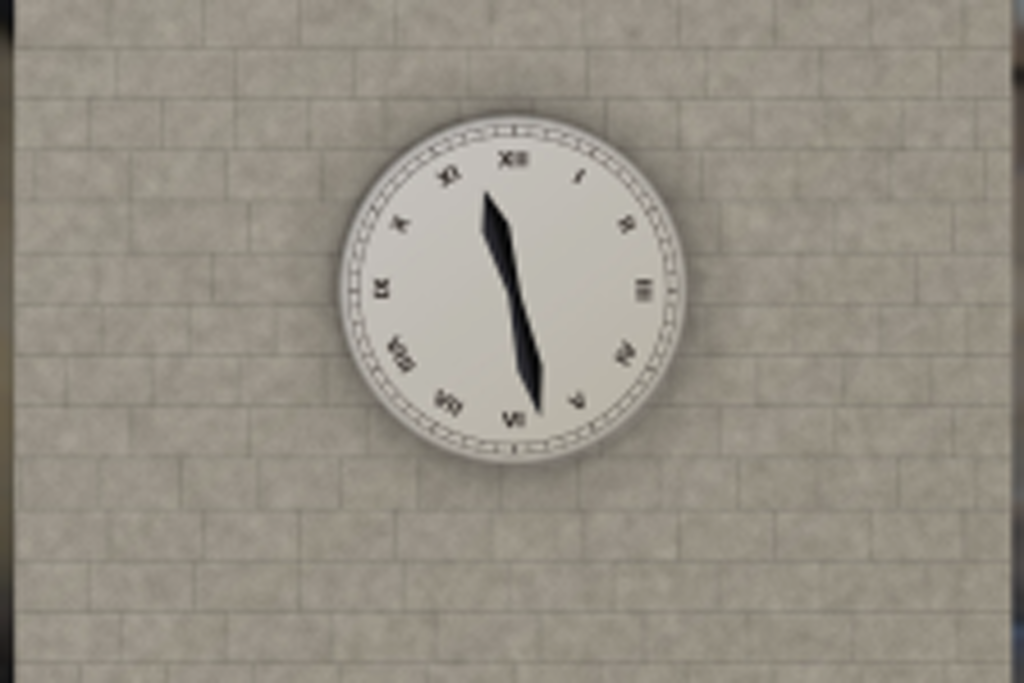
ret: **11:28**
